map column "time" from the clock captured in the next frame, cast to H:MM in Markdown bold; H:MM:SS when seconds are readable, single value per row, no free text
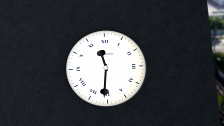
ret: **11:31**
